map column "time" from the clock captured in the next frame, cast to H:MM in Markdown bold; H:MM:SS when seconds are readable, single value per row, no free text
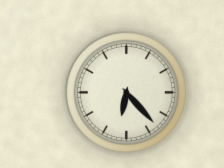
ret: **6:23**
